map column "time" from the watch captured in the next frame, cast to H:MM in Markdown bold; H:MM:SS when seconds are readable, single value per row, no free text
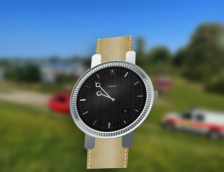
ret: **9:53**
